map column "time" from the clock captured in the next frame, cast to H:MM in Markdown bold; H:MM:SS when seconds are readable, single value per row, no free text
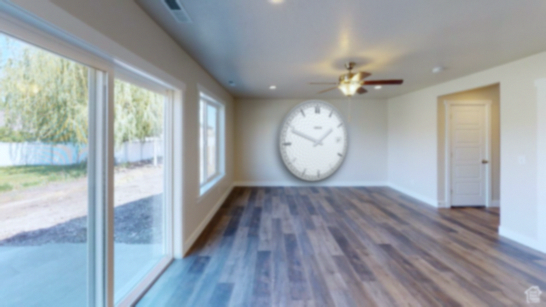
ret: **1:49**
